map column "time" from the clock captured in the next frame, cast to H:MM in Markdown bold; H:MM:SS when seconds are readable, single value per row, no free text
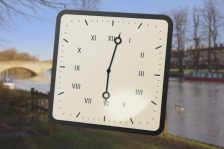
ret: **6:02**
